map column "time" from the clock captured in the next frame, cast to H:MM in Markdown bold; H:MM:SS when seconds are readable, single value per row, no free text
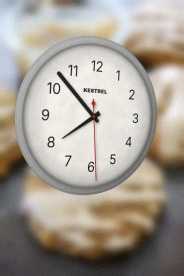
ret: **7:52:29**
